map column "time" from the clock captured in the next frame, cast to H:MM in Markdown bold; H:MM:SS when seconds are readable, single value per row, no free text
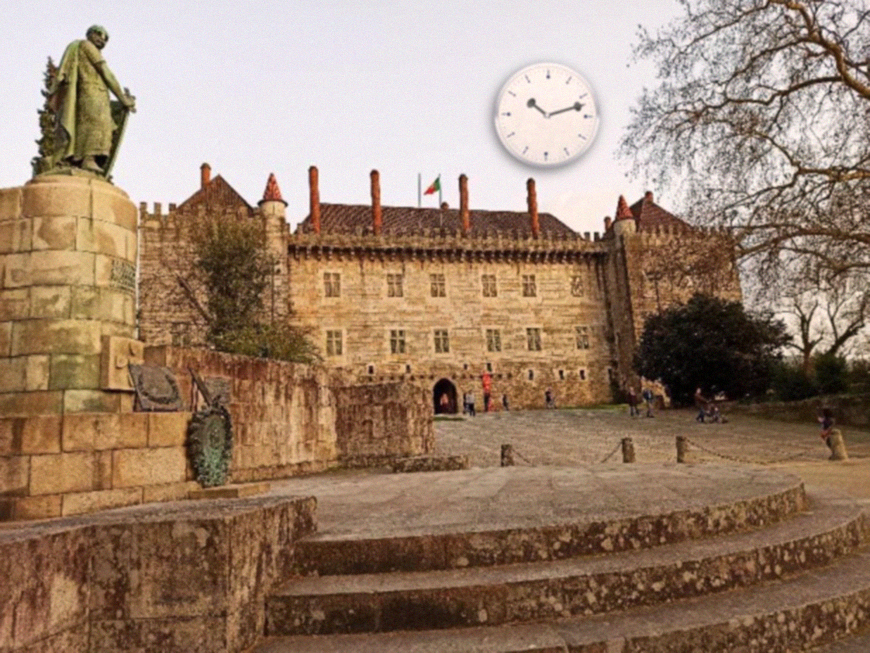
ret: **10:12**
